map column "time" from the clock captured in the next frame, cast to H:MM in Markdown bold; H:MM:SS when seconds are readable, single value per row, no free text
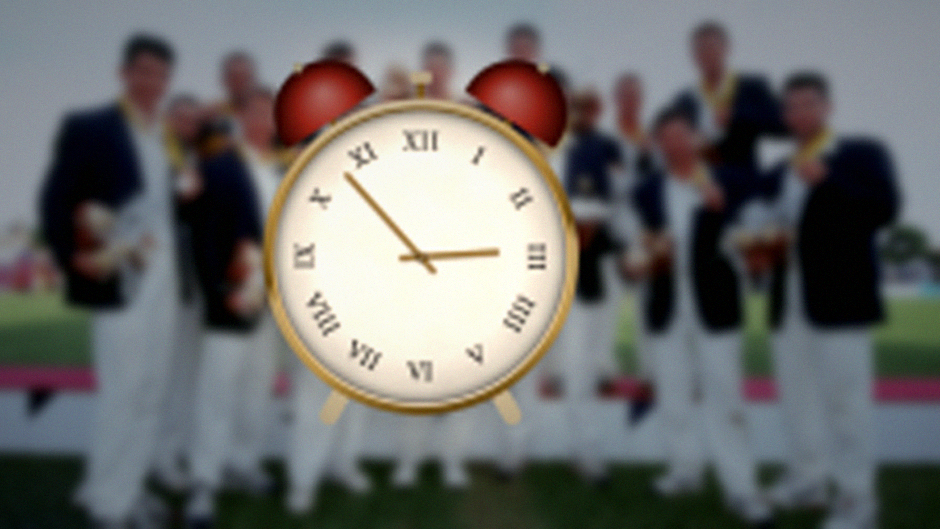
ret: **2:53**
